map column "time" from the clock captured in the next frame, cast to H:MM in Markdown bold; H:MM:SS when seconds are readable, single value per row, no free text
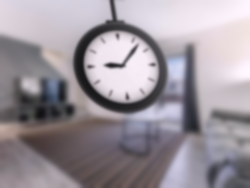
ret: **9:07**
